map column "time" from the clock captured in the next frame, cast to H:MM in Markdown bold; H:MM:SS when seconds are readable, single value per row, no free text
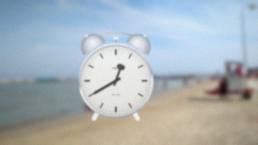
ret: **12:40**
